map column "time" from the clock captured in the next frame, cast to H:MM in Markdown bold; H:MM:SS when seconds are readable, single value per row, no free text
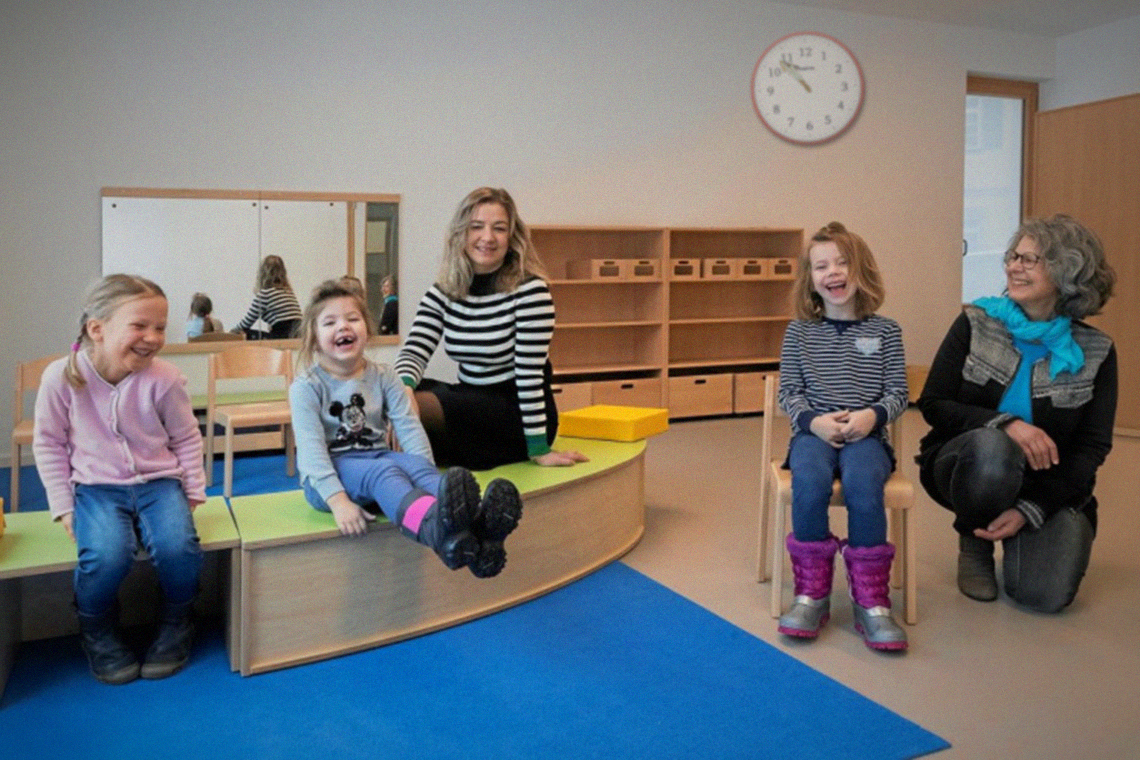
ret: **10:53**
